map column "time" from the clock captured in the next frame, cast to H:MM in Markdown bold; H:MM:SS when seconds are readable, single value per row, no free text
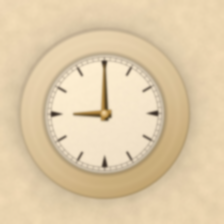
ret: **9:00**
